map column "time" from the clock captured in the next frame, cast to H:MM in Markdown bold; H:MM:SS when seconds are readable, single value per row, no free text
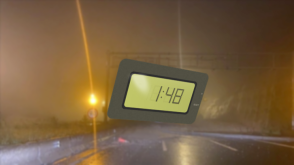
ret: **1:48**
